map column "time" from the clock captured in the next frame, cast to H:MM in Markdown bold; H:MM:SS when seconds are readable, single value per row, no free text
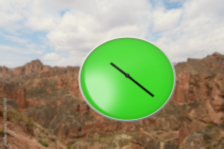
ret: **10:22**
